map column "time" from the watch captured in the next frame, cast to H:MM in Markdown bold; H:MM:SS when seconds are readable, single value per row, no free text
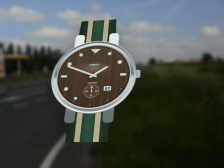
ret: **1:49**
